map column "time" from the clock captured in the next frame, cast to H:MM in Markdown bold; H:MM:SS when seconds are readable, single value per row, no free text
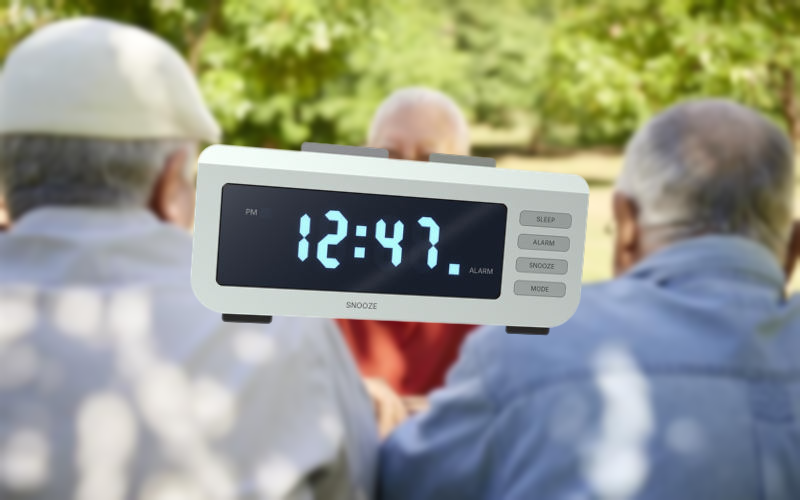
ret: **12:47**
